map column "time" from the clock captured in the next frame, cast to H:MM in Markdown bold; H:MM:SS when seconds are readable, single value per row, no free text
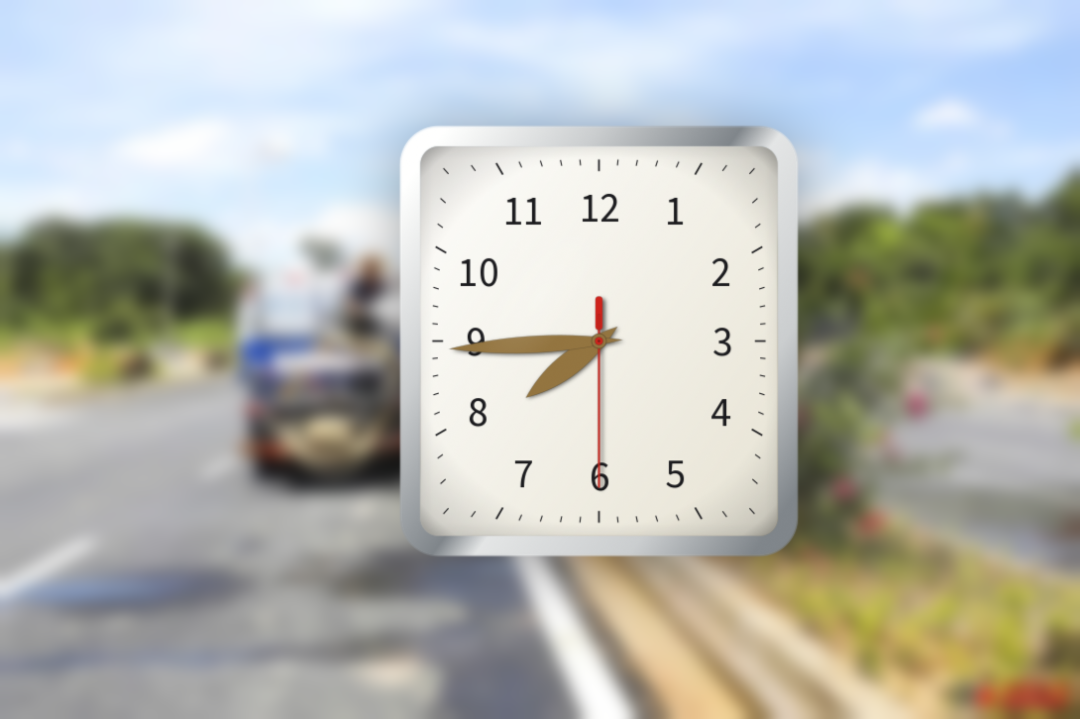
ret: **7:44:30**
